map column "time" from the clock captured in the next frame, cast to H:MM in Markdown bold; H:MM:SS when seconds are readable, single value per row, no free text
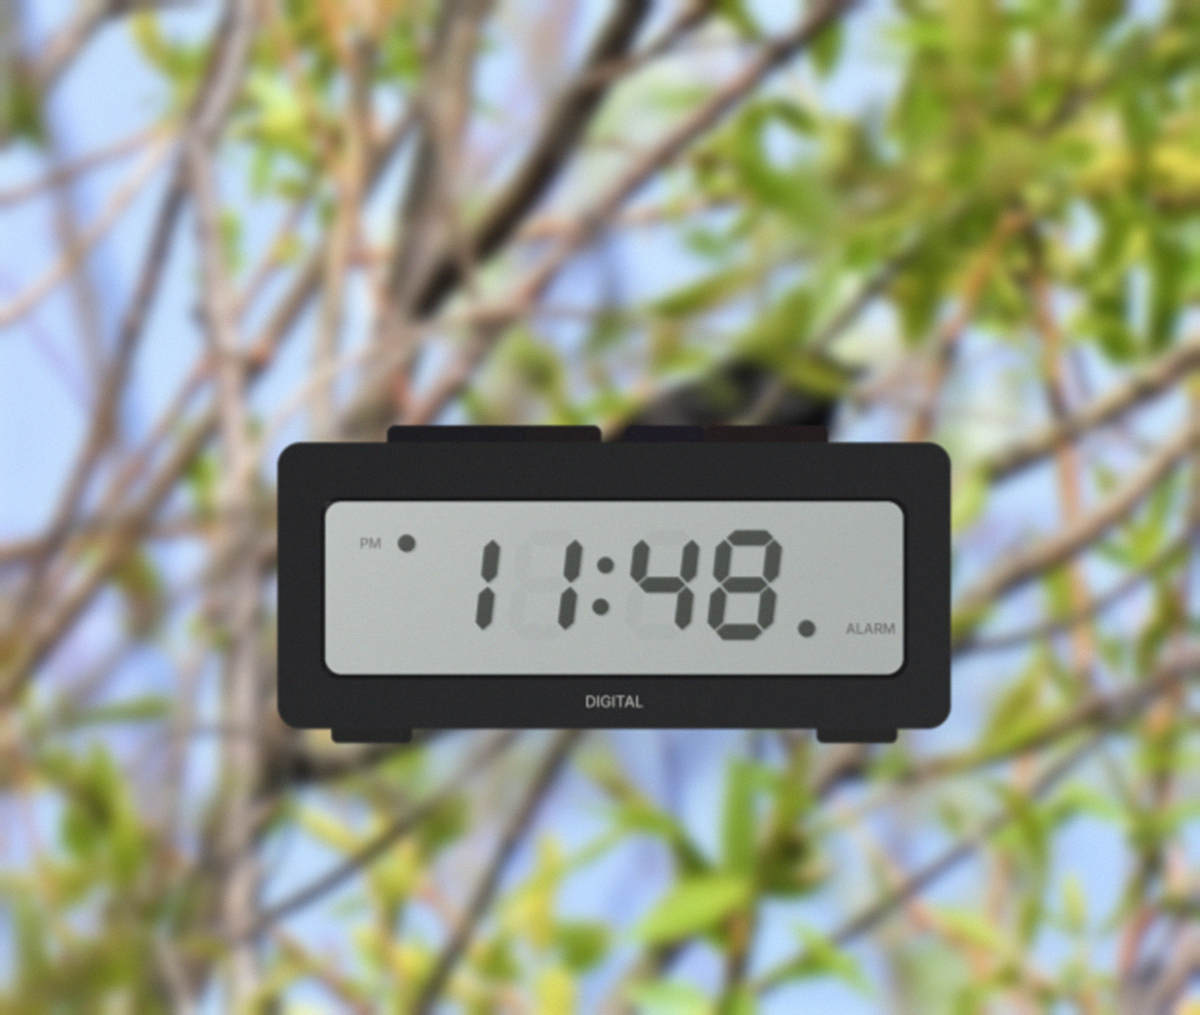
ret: **11:48**
